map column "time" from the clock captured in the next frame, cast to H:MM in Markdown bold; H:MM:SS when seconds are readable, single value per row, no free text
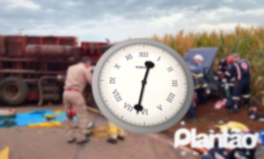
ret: **12:32**
